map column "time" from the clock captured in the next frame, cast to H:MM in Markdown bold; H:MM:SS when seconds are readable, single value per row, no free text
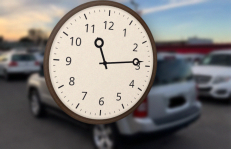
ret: **11:14**
